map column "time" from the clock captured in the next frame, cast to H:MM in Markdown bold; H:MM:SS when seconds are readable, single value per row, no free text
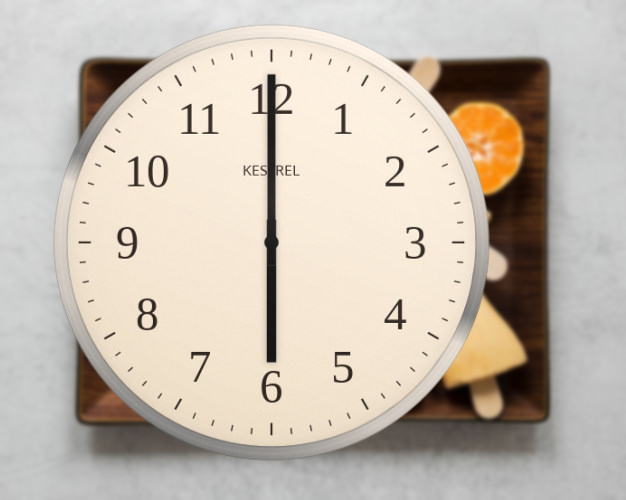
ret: **6:00**
